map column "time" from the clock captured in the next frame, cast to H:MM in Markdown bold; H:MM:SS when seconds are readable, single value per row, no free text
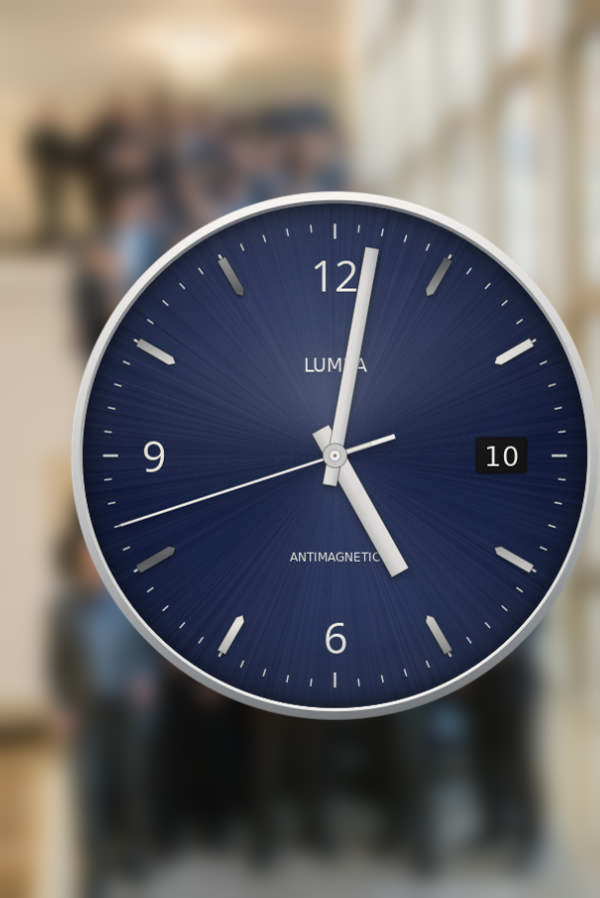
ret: **5:01:42**
